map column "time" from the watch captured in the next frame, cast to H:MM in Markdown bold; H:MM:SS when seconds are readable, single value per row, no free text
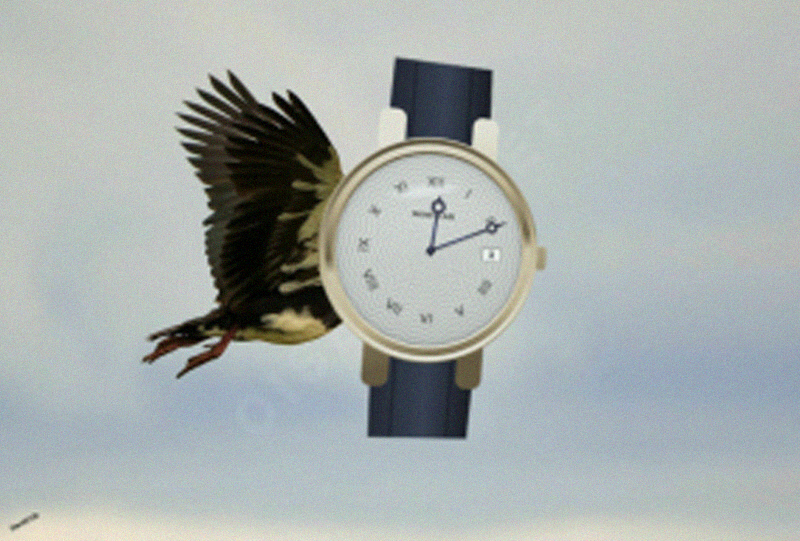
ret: **12:11**
